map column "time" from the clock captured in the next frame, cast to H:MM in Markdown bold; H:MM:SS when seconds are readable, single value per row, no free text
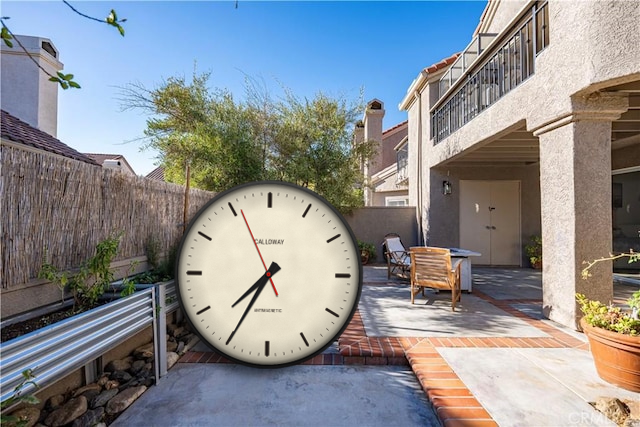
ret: **7:34:56**
